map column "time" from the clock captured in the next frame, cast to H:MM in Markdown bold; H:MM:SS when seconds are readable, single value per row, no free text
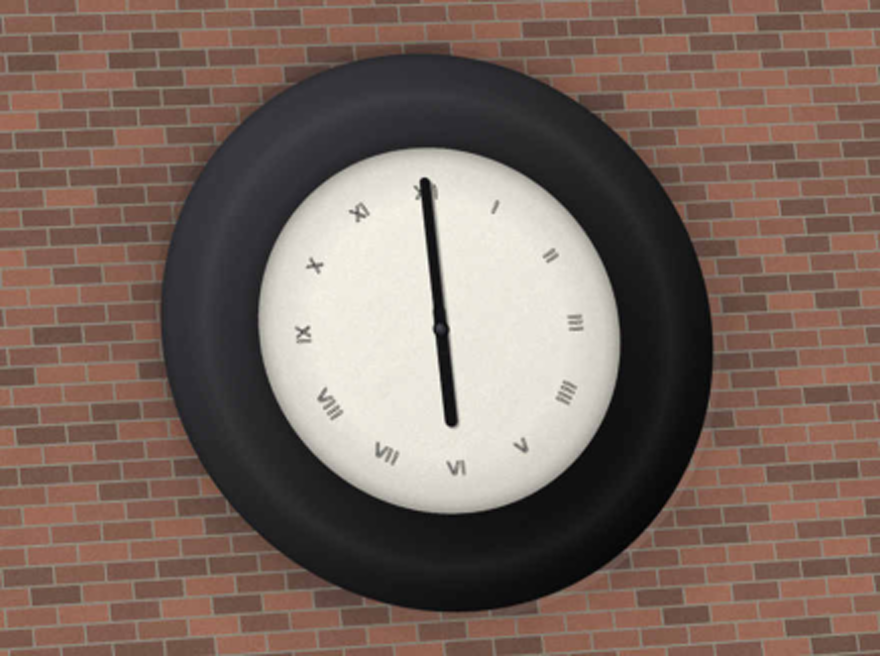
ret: **6:00**
